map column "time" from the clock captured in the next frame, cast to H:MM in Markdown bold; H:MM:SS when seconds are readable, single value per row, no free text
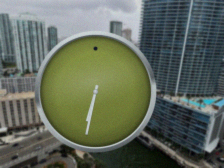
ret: **6:32**
